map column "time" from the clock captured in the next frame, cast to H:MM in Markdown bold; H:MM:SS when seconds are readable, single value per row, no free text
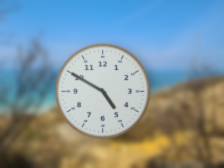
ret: **4:50**
